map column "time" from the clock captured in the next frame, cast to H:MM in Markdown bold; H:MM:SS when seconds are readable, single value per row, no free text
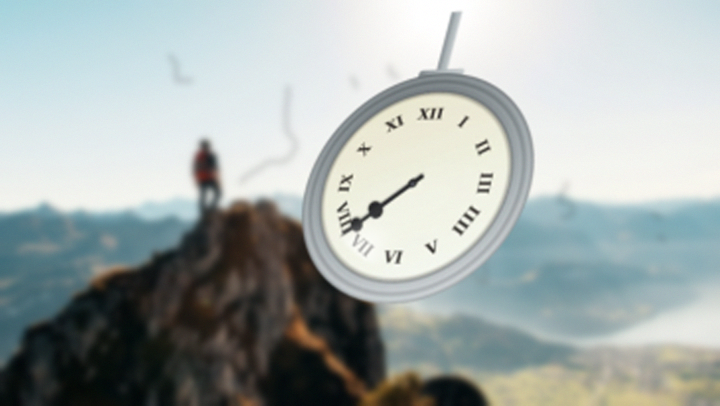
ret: **7:38**
